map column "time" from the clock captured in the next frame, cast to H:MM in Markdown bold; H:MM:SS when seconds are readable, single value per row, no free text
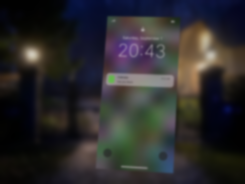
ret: **20:43**
